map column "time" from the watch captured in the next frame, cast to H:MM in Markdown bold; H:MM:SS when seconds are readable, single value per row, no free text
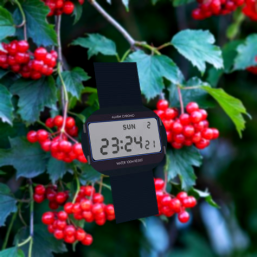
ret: **23:24:21**
